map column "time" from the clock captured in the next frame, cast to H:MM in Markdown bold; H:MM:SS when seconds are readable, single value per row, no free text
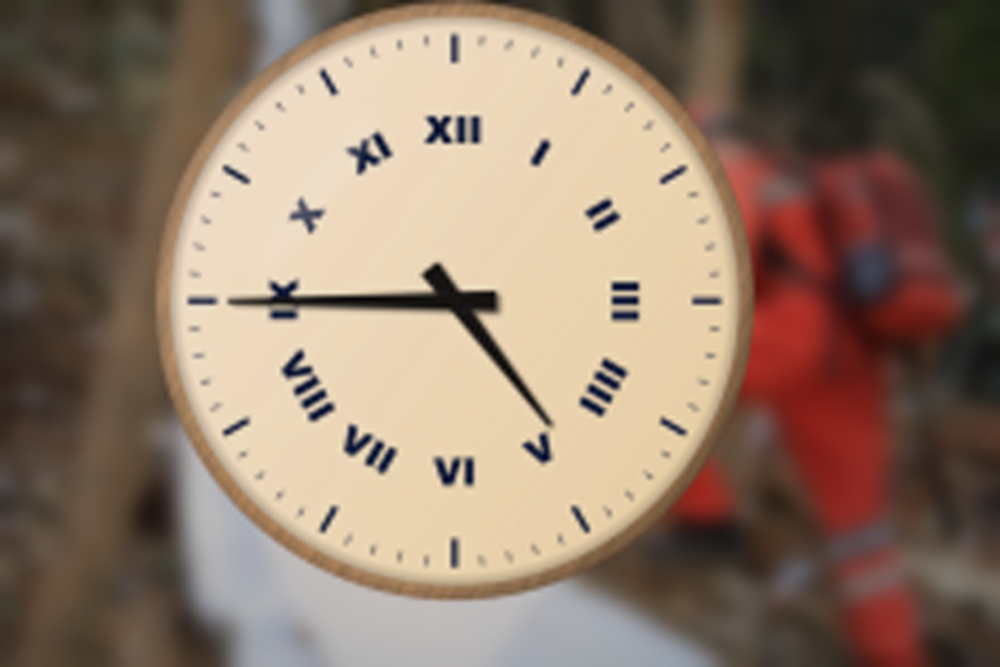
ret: **4:45**
